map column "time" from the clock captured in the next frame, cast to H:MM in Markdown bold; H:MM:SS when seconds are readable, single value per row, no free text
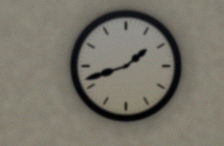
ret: **1:42**
